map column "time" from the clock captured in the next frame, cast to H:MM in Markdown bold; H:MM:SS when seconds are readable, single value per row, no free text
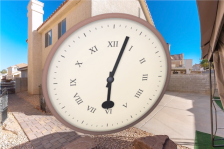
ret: **6:03**
